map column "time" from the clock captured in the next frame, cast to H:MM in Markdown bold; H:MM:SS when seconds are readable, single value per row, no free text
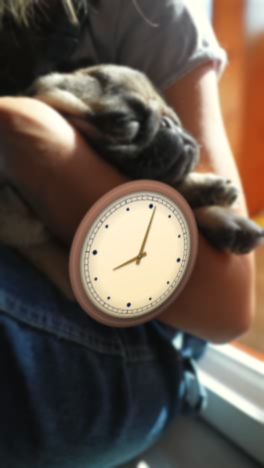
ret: **8:01**
